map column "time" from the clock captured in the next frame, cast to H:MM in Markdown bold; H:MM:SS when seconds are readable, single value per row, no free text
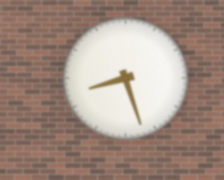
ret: **8:27**
